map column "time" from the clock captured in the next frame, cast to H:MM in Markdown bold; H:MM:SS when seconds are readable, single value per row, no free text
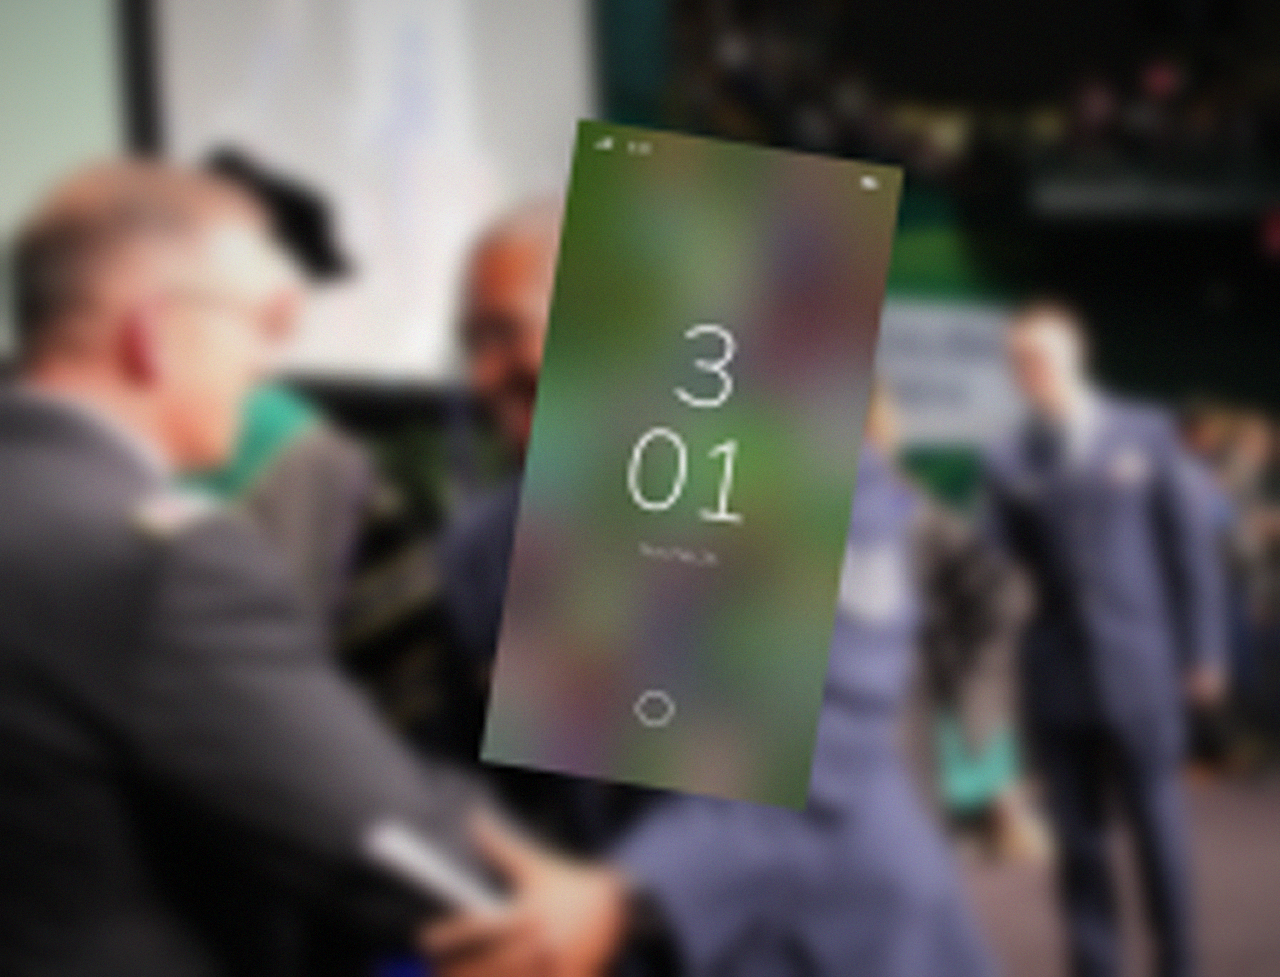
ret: **3:01**
